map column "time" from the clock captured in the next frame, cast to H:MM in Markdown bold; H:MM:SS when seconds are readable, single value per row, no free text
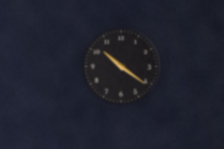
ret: **10:21**
